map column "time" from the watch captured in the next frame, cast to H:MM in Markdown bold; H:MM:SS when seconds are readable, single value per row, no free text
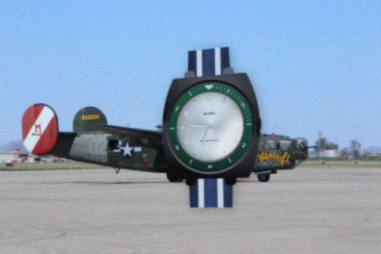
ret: **6:46**
